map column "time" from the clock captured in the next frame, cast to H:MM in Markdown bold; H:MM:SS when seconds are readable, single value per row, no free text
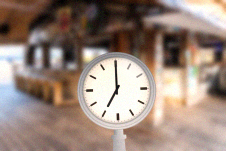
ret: **7:00**
